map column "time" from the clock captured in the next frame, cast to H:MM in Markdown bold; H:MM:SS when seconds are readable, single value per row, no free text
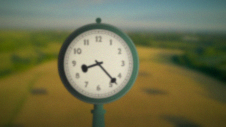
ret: **8:23**
